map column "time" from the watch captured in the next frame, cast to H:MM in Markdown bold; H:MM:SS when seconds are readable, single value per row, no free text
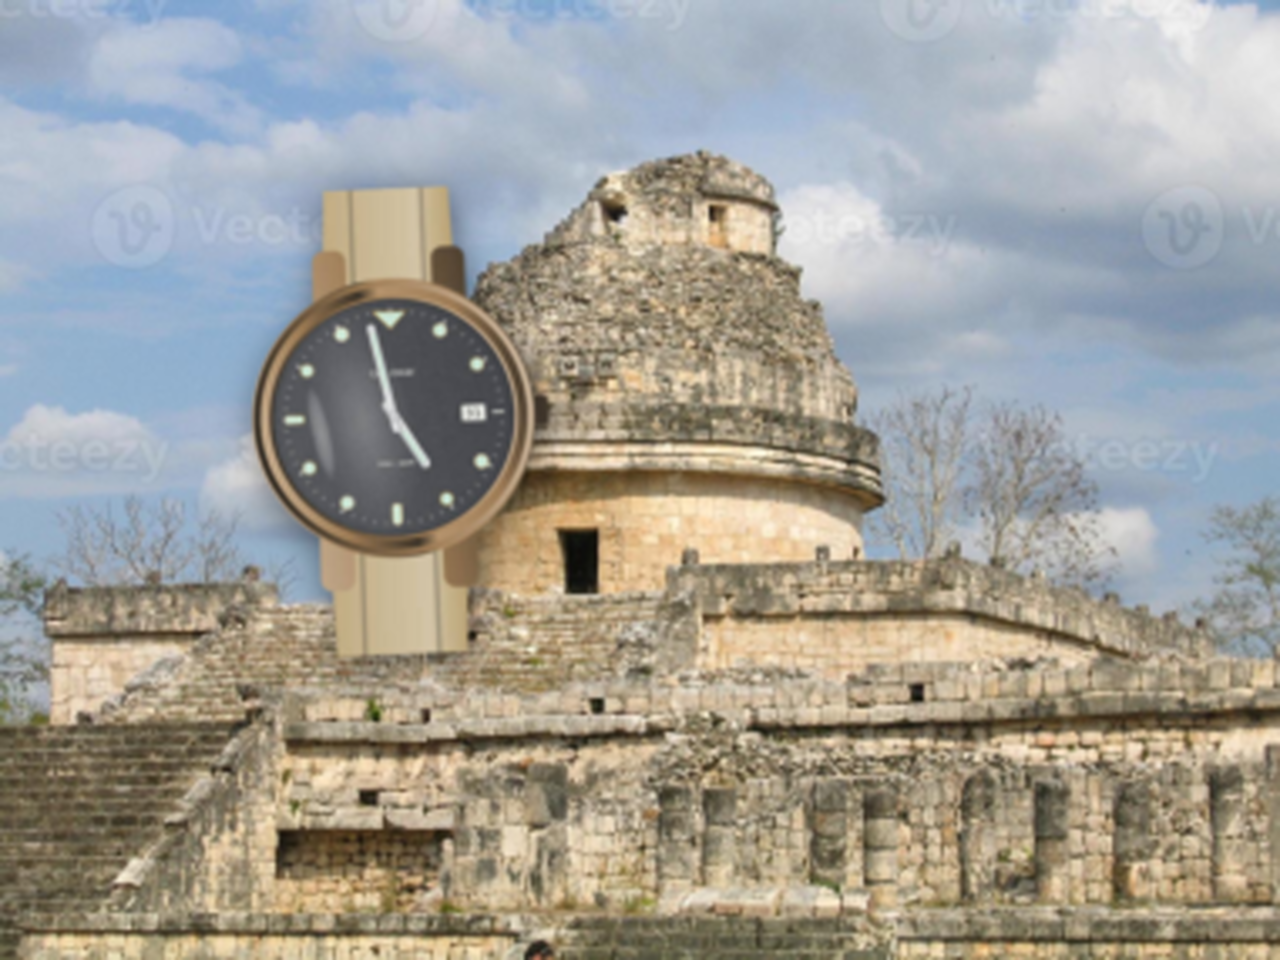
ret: **4:58**
